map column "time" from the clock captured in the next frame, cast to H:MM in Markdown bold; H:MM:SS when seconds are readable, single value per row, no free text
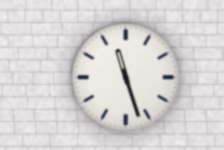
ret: **11:27**
